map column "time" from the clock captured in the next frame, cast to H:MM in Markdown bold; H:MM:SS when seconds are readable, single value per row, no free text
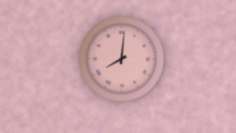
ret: **8:01**
